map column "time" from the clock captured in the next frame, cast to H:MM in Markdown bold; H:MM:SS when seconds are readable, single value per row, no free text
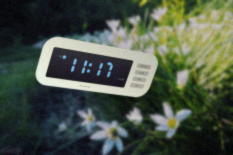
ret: **11:17**
